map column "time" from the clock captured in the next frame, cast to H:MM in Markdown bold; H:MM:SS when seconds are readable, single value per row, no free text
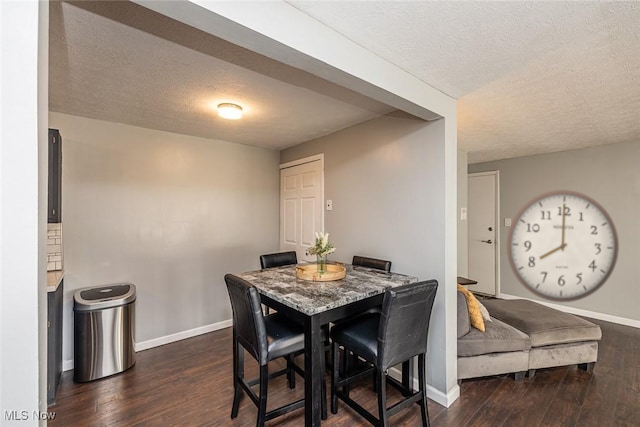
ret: **8:00**
